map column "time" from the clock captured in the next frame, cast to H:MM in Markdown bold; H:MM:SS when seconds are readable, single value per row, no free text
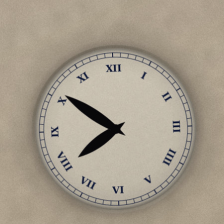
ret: **7:51**
